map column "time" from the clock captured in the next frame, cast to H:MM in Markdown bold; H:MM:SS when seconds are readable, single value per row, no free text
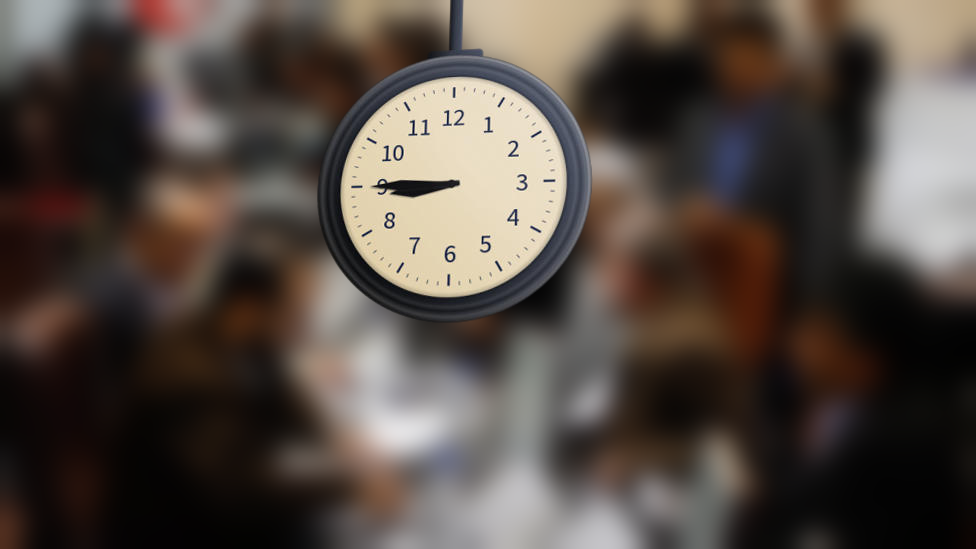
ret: **8:45**
